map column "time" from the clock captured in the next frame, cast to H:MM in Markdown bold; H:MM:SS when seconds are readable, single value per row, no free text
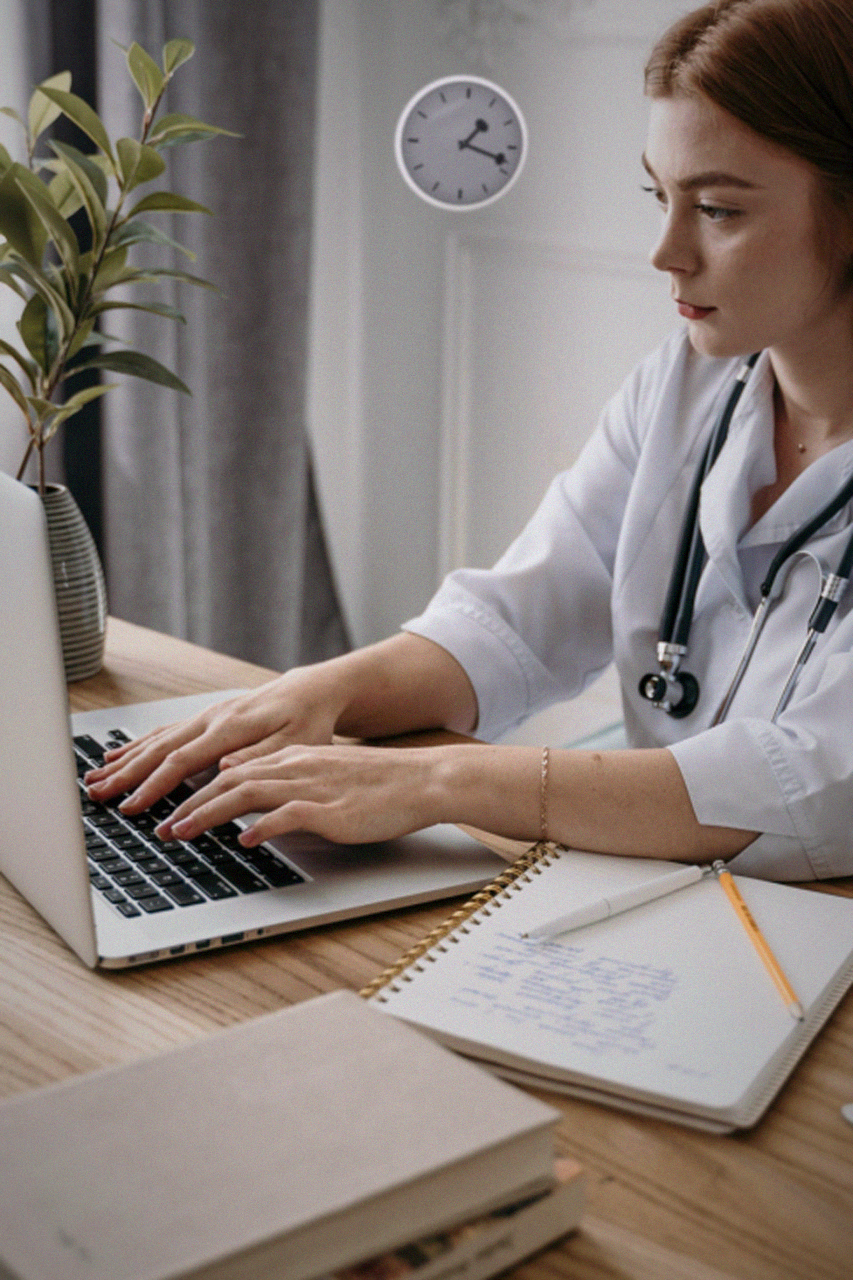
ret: **1:18**
